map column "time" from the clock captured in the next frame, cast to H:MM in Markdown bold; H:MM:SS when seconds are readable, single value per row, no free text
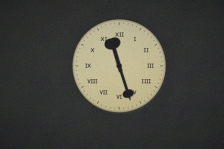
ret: **11:27**
